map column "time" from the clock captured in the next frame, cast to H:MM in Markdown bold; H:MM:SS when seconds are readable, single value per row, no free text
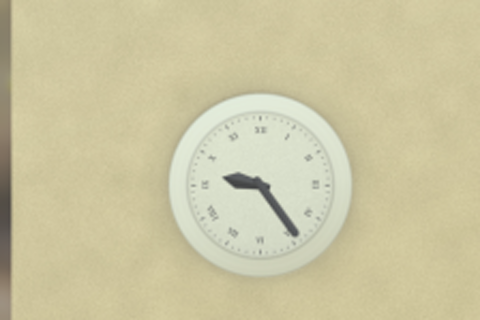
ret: **9:24**
